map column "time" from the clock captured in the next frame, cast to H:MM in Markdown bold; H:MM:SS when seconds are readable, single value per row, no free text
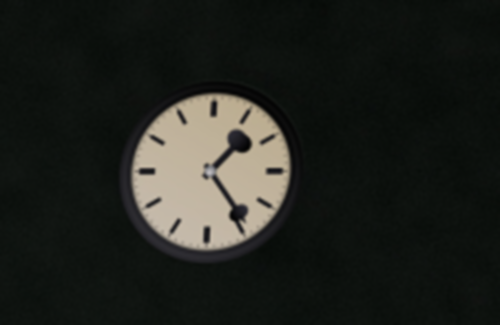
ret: **1:24**
